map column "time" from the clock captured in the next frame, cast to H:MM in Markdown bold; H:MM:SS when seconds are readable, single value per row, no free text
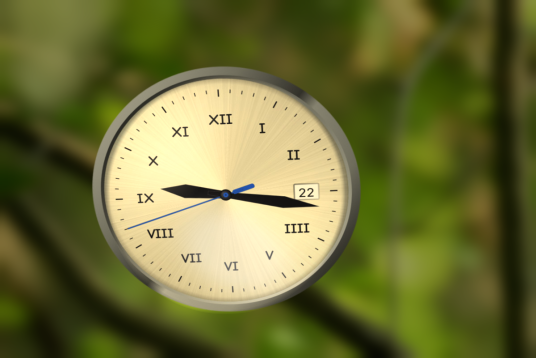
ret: **9:16:42**
